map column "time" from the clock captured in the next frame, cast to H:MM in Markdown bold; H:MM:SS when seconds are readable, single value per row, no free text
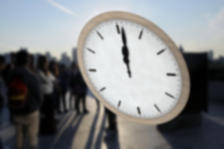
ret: **12:01**
